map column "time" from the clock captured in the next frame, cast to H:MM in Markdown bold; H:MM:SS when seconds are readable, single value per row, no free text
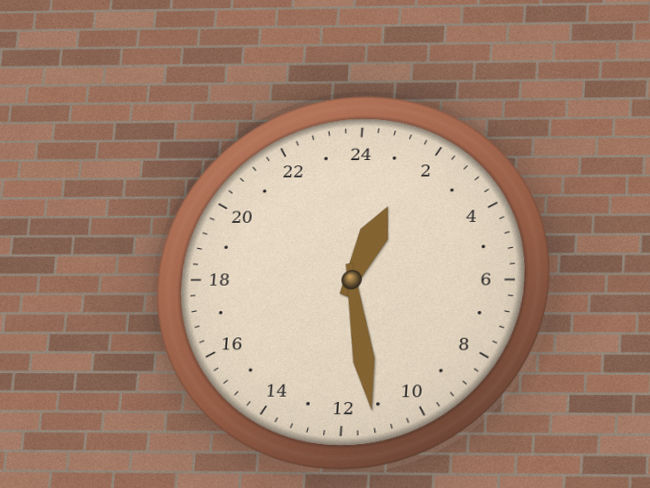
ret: **1:28**
